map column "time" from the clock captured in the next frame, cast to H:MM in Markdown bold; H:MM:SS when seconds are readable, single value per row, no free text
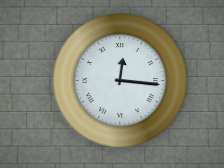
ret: **12:16**
